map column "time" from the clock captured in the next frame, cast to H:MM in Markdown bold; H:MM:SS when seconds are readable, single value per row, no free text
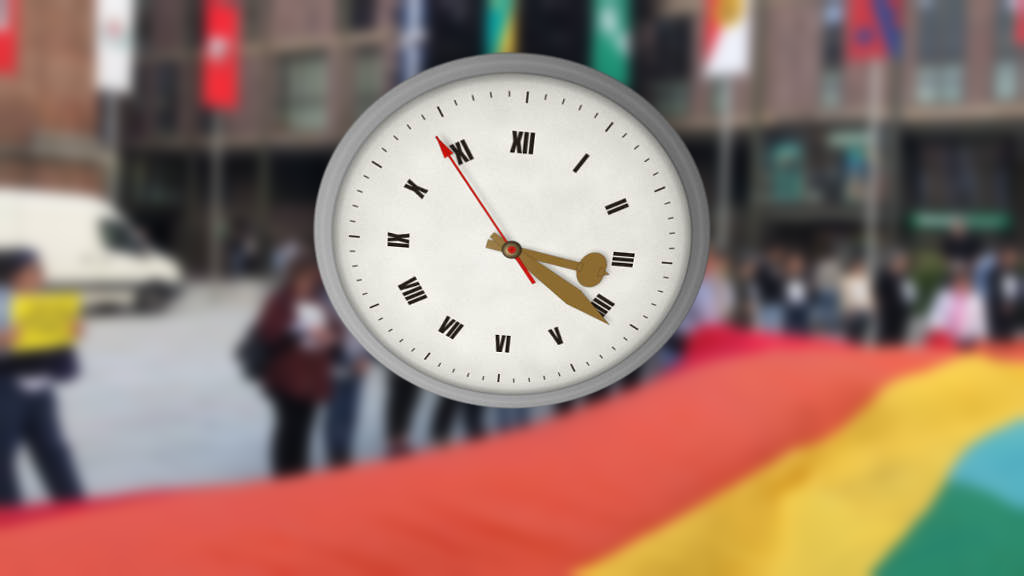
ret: **3:20:54**
